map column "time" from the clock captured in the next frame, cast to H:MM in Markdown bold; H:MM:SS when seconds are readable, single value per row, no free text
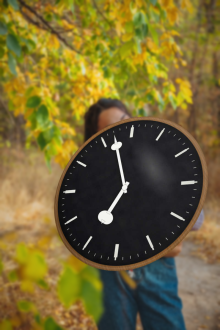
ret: **6:57**
